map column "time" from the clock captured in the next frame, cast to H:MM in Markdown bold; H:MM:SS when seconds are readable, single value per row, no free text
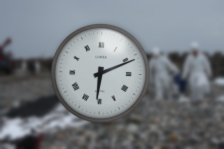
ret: **6:11**
